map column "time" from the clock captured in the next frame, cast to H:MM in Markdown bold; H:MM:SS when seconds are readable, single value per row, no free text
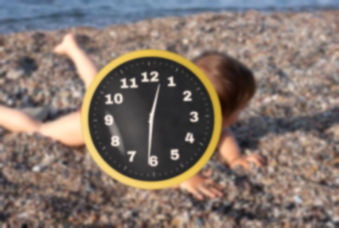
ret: **12:31**
